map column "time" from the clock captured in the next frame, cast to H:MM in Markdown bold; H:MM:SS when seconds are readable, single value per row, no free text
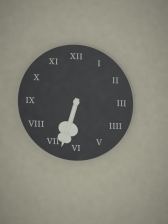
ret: **6:33**
